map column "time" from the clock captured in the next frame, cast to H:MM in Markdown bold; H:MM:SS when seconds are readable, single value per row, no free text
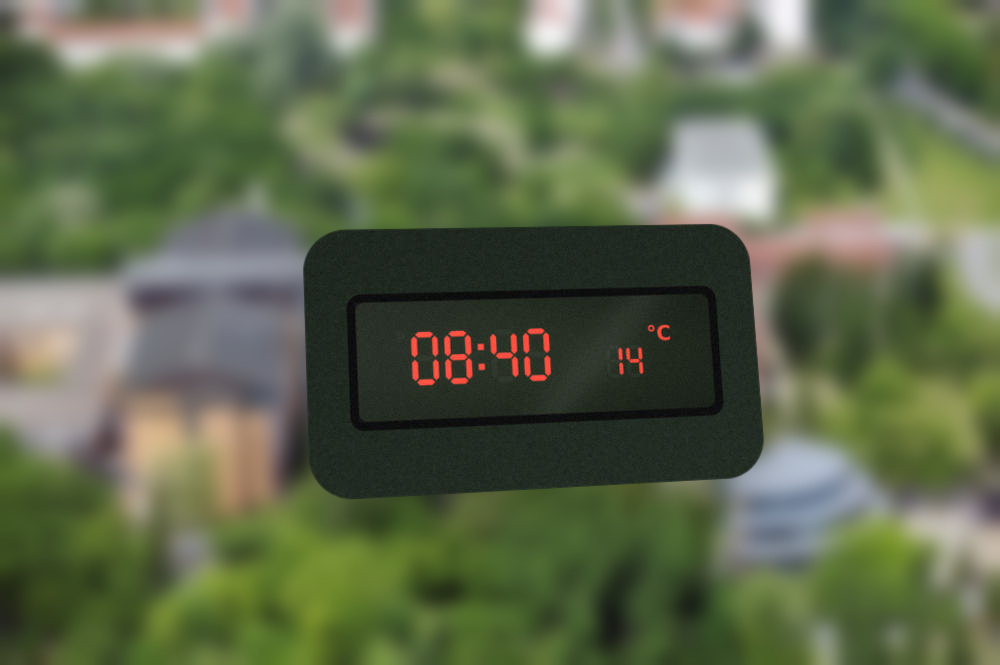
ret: **8:40**
